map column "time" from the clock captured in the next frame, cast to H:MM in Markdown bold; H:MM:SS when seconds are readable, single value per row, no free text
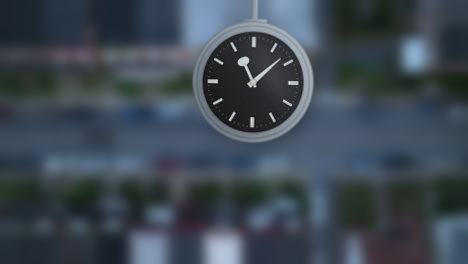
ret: **11:08**
